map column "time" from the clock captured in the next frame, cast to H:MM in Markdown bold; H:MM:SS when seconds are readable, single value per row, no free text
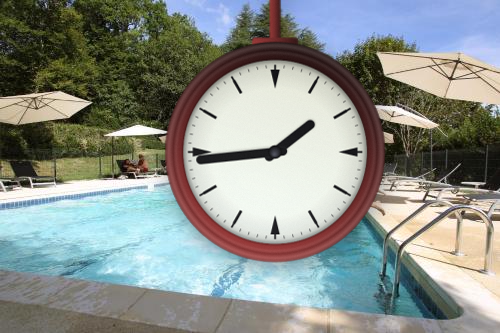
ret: **1:44**
